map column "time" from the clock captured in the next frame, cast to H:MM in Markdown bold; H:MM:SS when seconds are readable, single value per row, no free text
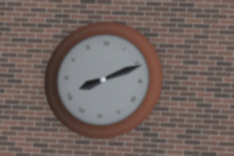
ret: **8:11**
